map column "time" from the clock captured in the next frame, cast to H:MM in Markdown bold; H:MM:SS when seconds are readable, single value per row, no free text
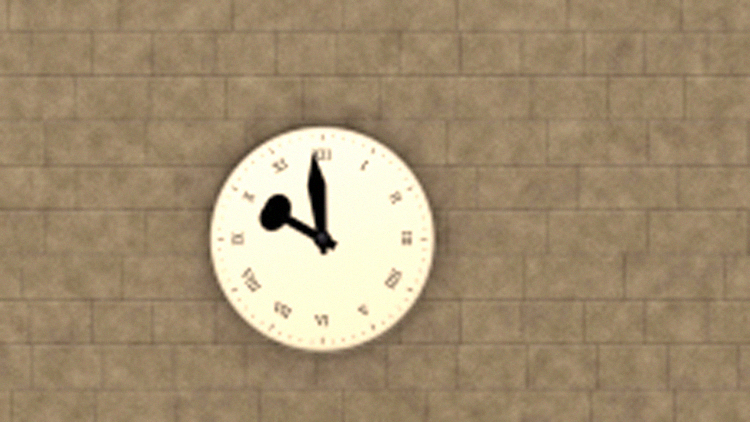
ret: **9:59**
